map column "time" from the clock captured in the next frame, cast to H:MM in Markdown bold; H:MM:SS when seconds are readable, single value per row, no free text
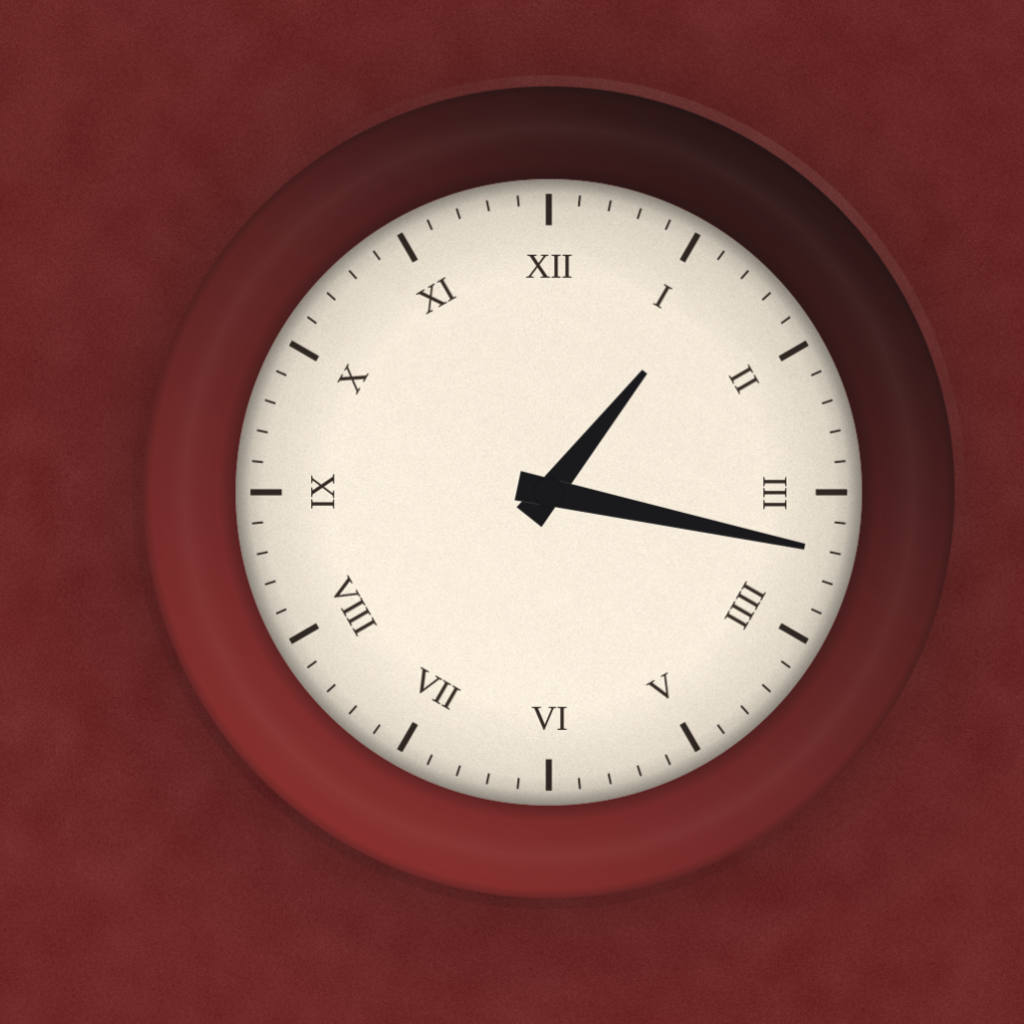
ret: **1:17**
